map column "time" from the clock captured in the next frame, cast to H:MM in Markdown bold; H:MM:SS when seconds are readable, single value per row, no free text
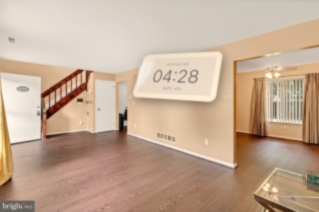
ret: **4:28**
